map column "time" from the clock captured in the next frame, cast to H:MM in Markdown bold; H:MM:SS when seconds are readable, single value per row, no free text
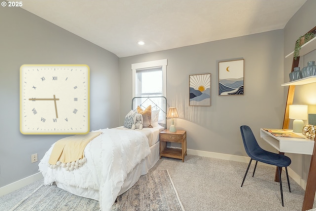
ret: **5:45**
